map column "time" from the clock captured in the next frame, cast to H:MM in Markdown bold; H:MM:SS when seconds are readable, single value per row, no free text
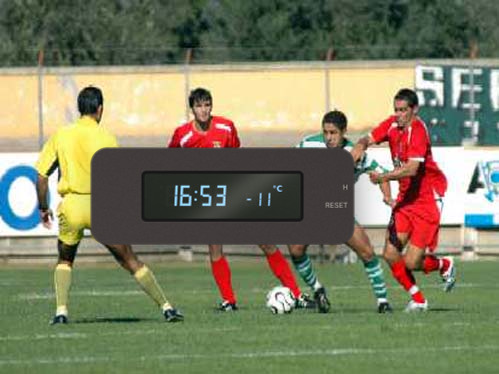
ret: **16:53**
